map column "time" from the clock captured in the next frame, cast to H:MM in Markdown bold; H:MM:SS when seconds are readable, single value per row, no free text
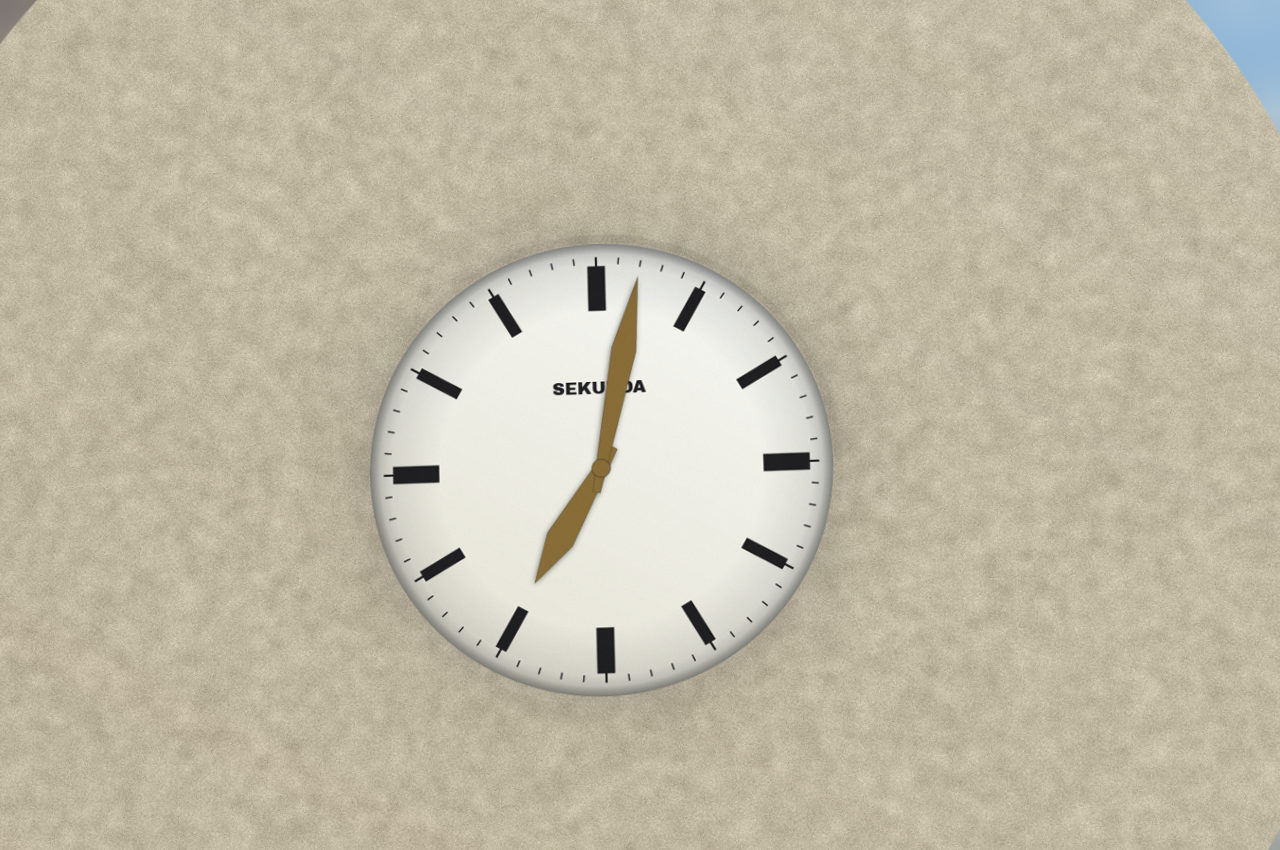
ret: **7:02**
